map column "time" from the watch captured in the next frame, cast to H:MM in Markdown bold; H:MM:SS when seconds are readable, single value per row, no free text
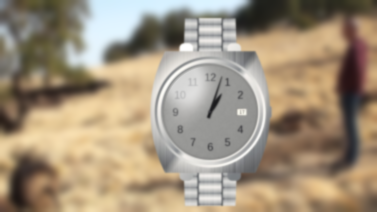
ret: **1:03**
